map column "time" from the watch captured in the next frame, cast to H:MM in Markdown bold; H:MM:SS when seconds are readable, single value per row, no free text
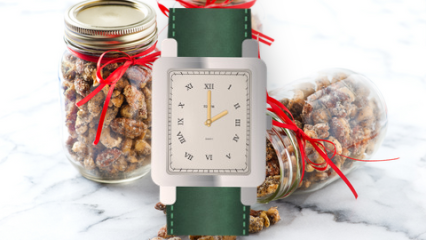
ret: **2:00**
